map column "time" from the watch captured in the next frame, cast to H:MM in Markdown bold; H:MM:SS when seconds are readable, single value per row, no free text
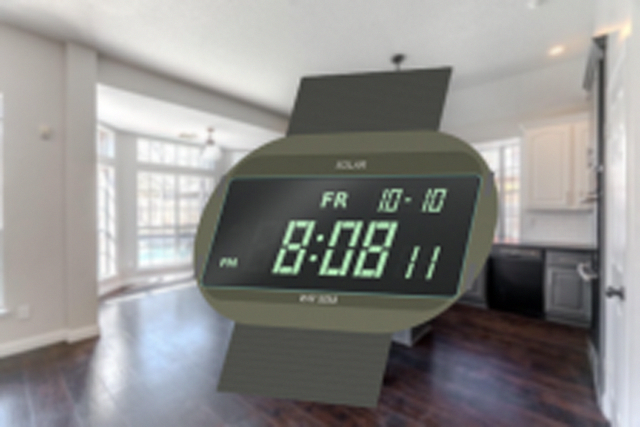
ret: **8:08:11**
